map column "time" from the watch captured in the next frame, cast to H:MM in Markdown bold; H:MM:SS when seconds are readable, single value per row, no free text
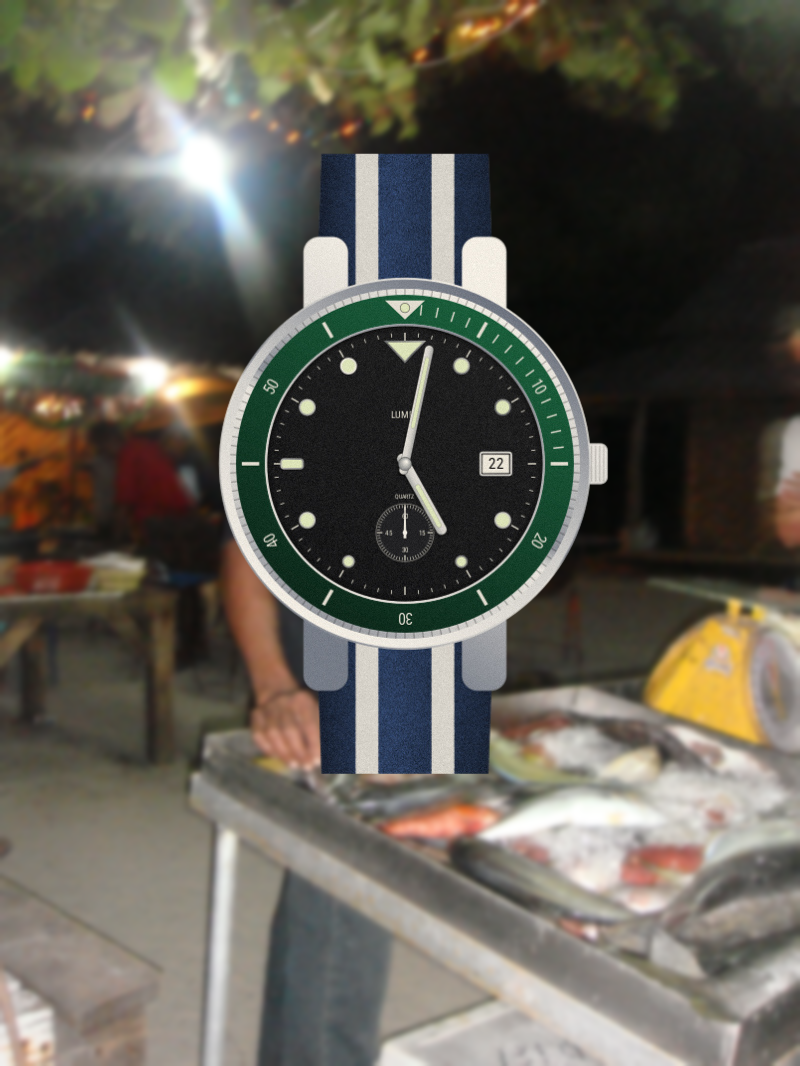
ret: **5:02**
